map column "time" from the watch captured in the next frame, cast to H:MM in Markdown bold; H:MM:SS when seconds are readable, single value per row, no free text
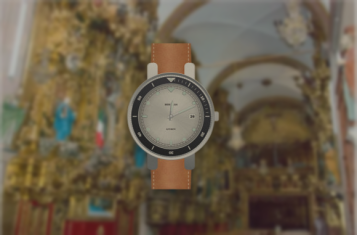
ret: **12:11**
